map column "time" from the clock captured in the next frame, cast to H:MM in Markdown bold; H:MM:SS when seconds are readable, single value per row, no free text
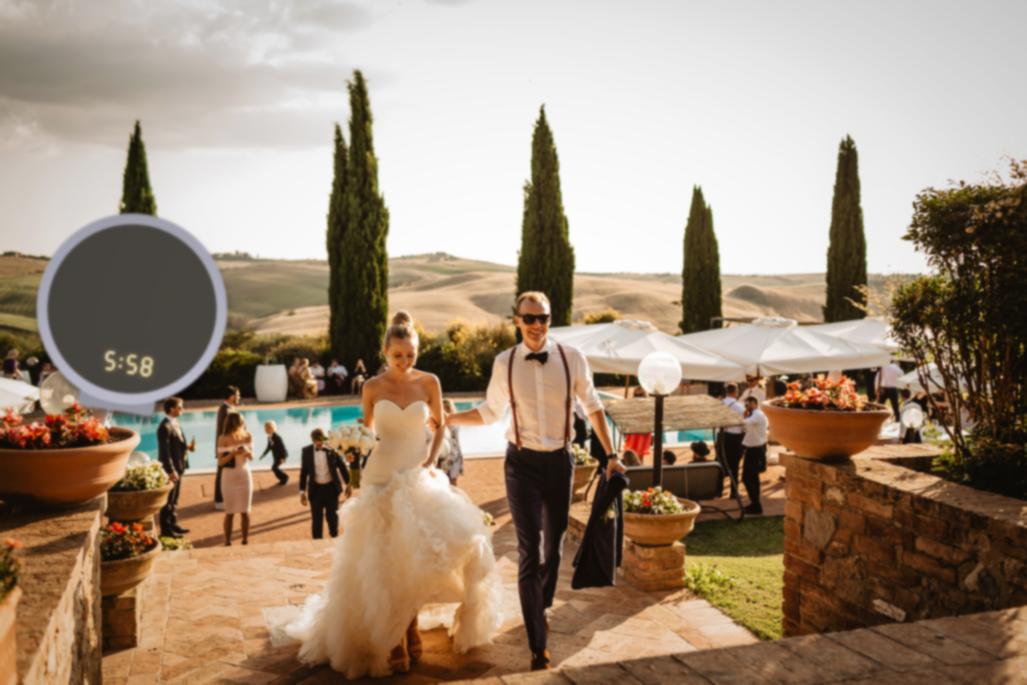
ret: **5:58**
